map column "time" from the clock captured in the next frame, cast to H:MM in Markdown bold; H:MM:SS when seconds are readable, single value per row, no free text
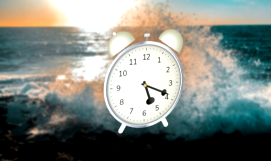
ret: **5:19**
